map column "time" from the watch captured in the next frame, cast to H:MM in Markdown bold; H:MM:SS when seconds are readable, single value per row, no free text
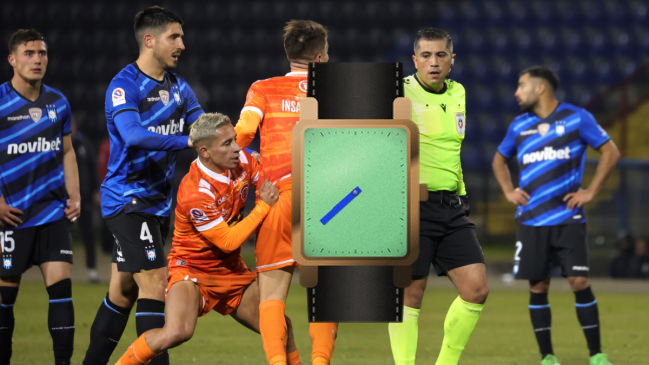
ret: **7:38**
